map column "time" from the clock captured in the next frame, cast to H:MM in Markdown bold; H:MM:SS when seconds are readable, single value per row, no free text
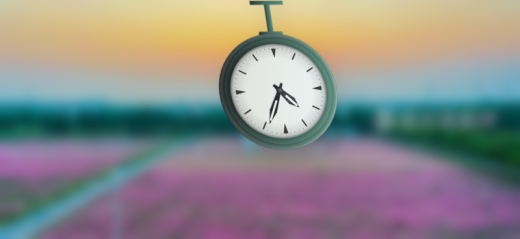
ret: **4:34**
